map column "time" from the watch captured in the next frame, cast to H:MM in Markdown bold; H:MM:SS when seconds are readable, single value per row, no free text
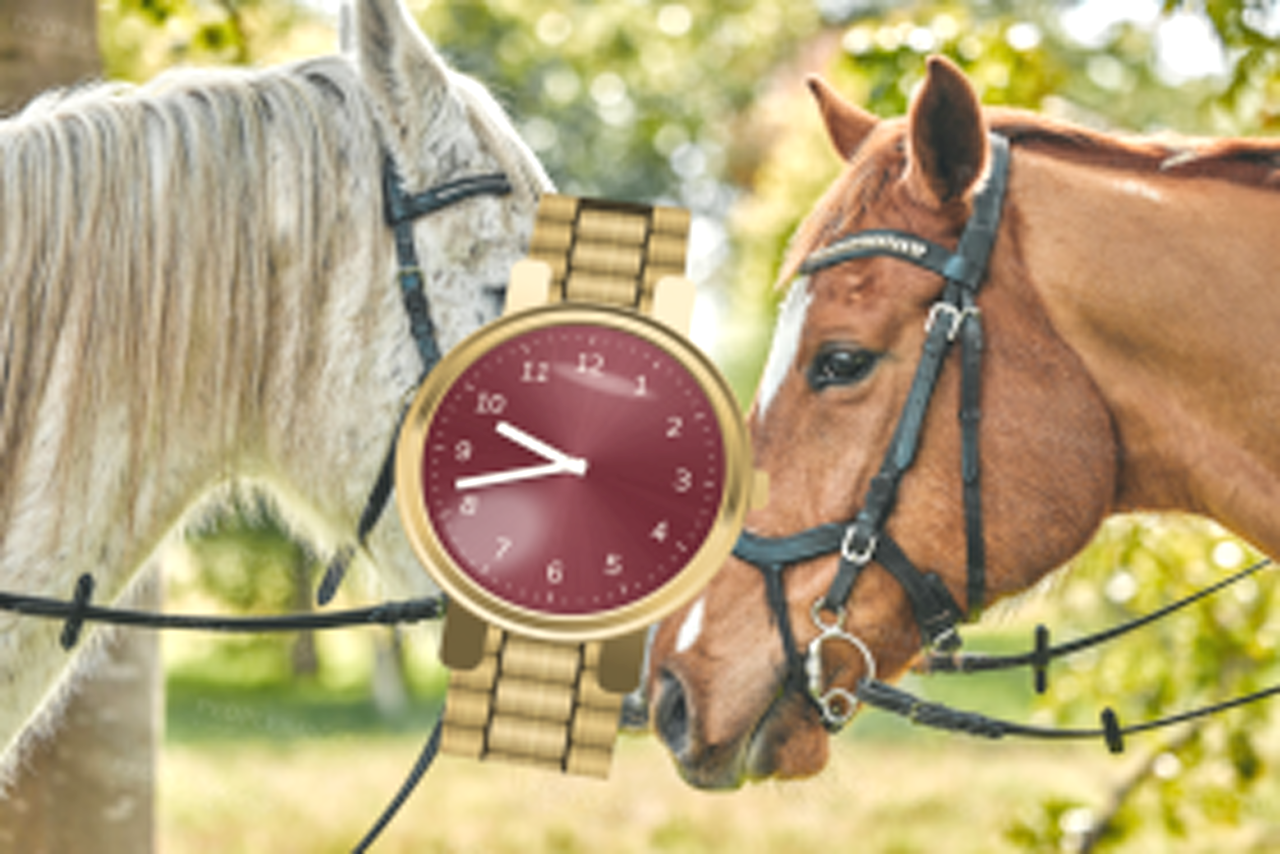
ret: **9:42**
